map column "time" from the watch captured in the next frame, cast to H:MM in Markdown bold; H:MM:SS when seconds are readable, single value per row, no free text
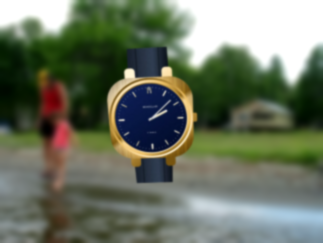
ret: **2:08**
